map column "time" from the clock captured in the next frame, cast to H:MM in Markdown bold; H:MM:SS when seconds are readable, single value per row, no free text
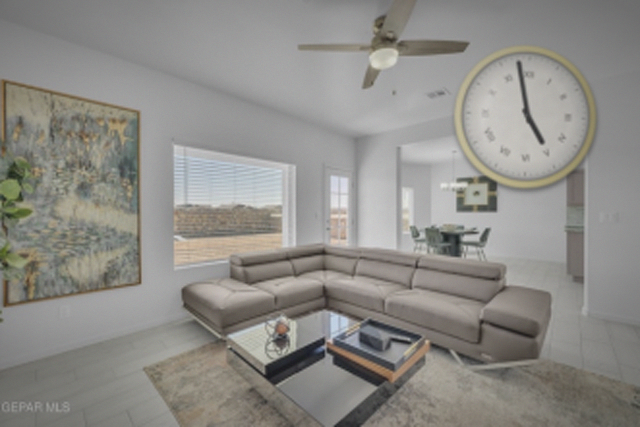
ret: **4:58**
